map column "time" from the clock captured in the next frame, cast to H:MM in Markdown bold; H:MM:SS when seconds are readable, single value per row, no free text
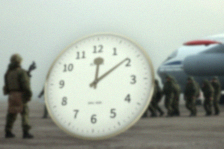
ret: **12:09**
